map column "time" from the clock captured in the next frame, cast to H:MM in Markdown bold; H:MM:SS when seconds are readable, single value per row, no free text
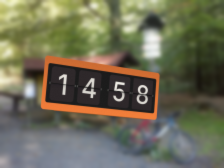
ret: **14:58**
